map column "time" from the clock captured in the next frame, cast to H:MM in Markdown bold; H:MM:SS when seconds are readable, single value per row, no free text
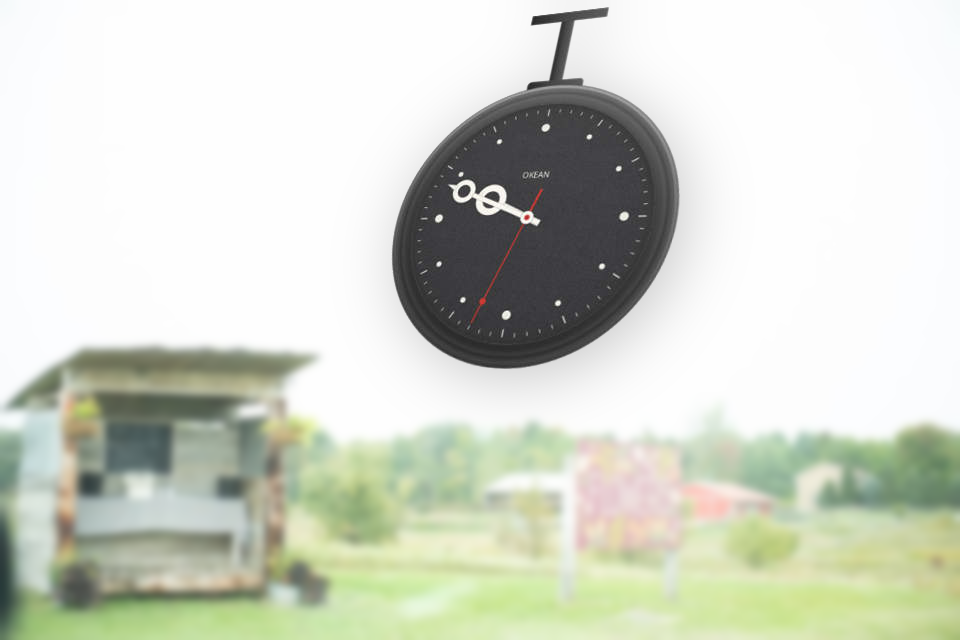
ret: **9:48:33**
